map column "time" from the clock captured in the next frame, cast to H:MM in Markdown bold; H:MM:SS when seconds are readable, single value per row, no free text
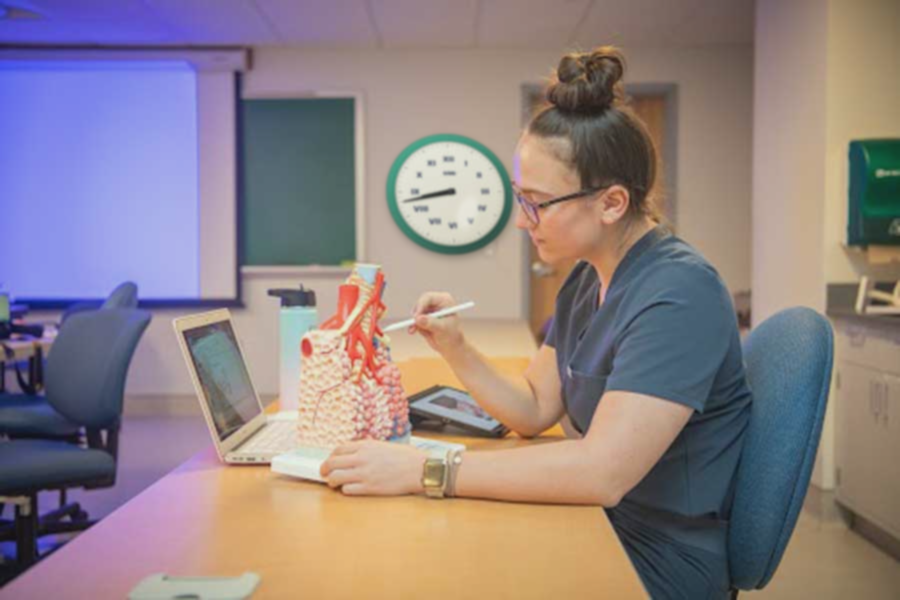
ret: **8:43**
